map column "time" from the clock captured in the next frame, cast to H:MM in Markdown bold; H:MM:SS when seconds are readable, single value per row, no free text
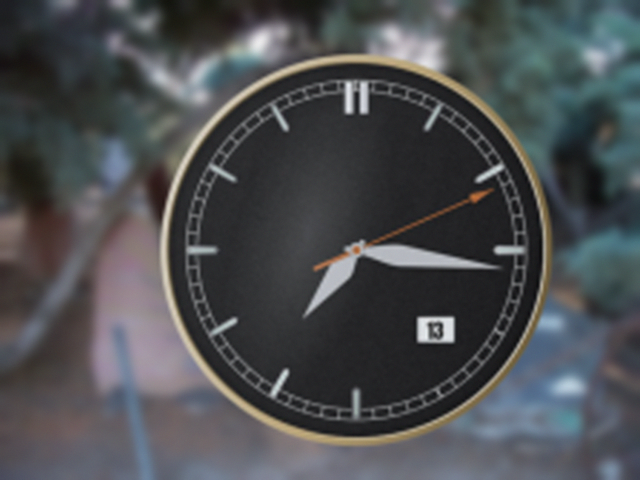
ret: **7:16:11**
